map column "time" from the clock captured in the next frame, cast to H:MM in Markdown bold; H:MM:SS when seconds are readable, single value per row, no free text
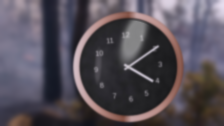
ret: **4:10**
